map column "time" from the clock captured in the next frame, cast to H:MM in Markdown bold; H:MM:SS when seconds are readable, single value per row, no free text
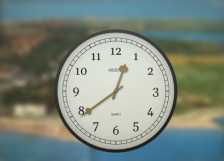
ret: **12:39**
